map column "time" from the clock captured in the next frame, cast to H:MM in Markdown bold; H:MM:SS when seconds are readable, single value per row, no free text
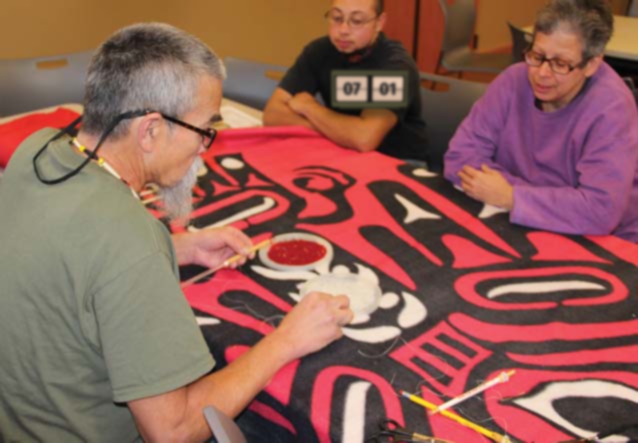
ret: **7:01**
